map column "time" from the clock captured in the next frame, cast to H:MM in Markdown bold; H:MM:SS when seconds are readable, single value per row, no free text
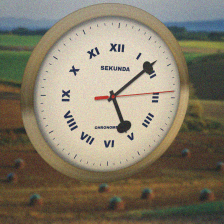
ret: **5:08:14**
